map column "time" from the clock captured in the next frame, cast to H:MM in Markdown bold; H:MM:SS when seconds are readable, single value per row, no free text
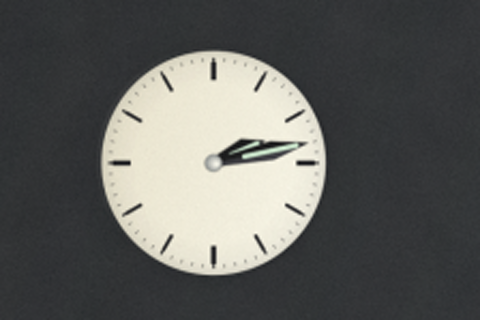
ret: **2:13**
